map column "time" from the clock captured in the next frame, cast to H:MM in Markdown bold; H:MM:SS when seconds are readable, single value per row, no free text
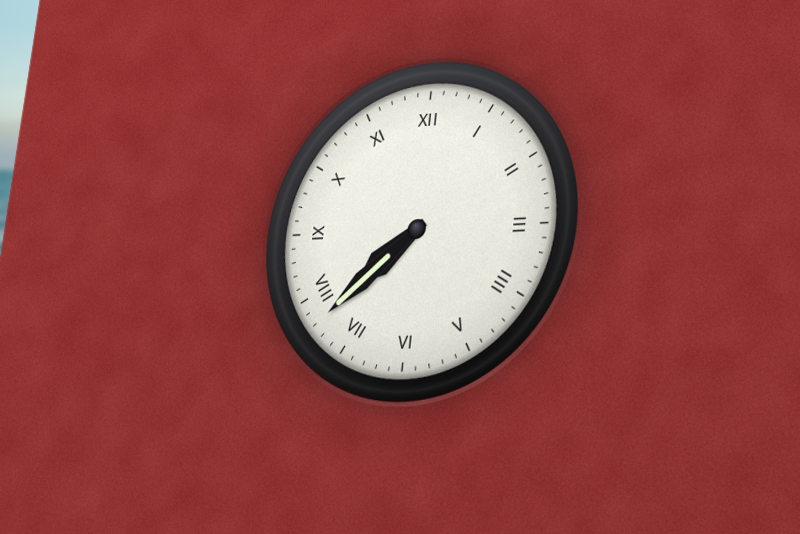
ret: **7:38**
